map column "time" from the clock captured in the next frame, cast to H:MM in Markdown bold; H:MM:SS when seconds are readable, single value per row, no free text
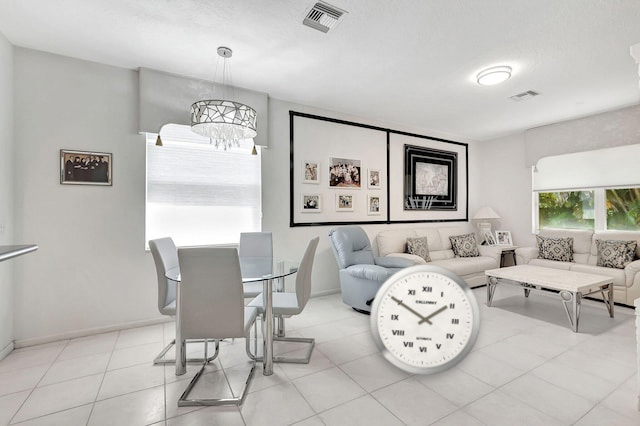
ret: **1:50**
